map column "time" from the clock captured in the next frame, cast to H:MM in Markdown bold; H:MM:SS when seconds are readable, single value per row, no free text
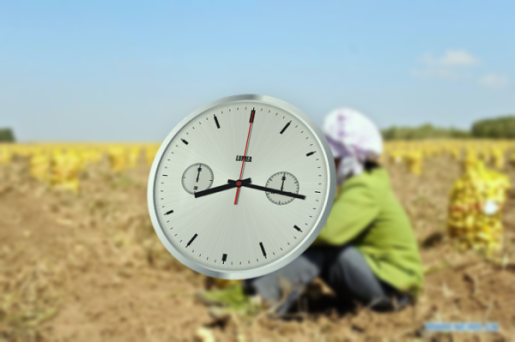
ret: **8:16**
